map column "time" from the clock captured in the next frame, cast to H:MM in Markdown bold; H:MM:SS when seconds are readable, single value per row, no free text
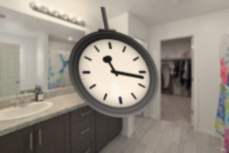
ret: **11:17**
